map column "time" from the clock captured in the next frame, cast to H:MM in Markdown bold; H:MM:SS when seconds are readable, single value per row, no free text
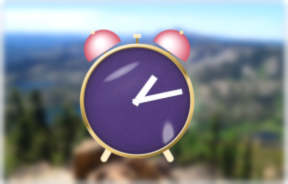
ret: **1:13**
